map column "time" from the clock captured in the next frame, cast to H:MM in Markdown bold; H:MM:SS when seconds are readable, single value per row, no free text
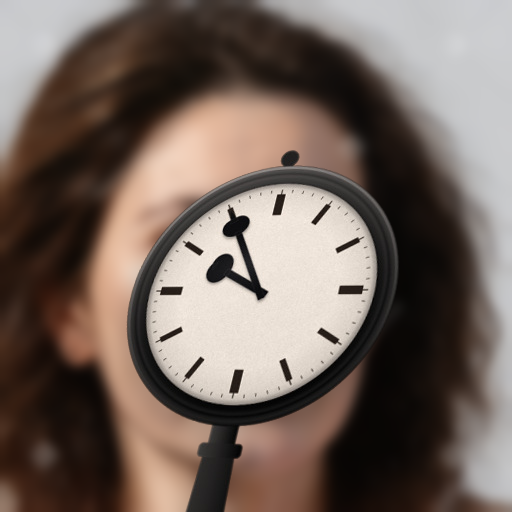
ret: **9:55**
